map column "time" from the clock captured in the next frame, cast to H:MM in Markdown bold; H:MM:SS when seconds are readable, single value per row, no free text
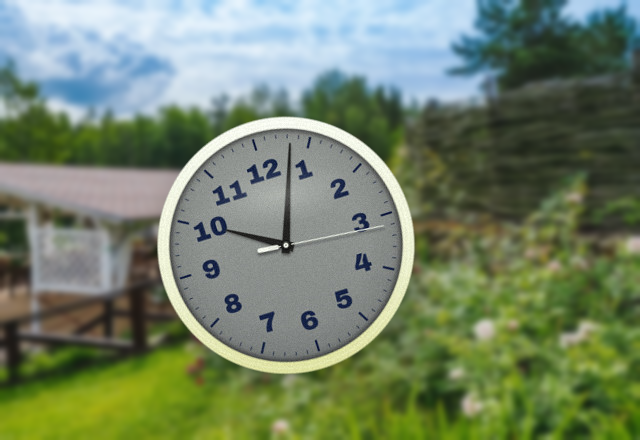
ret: **10:03:16**
